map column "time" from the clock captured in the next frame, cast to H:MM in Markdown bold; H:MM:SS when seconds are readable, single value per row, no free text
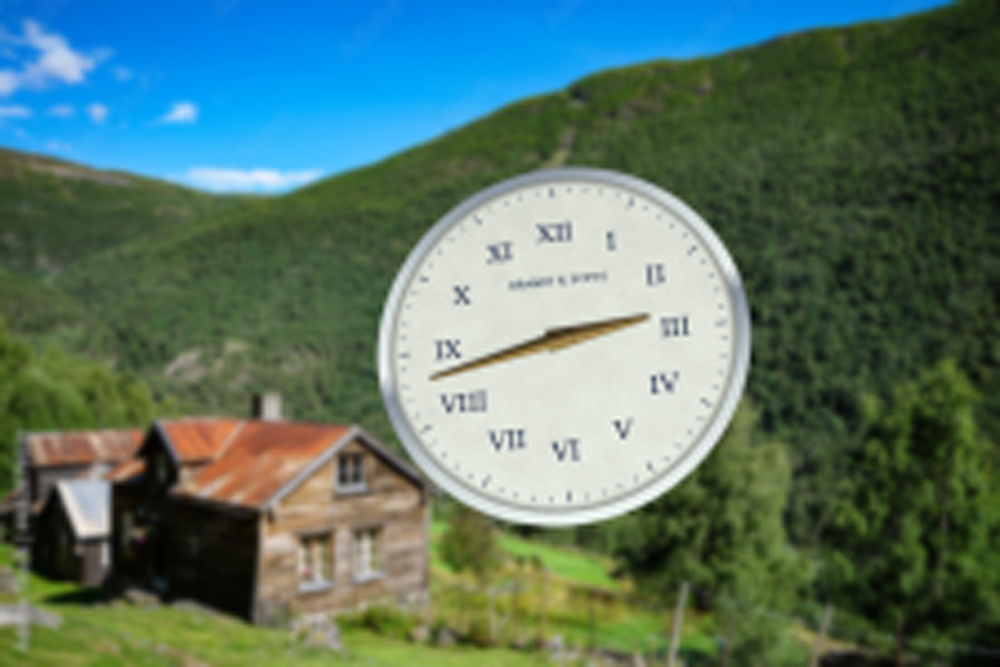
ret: **2:43**
